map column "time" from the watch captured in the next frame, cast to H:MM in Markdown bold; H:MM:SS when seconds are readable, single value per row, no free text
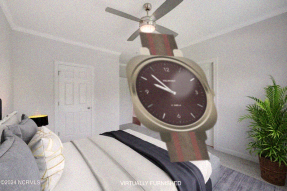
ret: **9:53**
